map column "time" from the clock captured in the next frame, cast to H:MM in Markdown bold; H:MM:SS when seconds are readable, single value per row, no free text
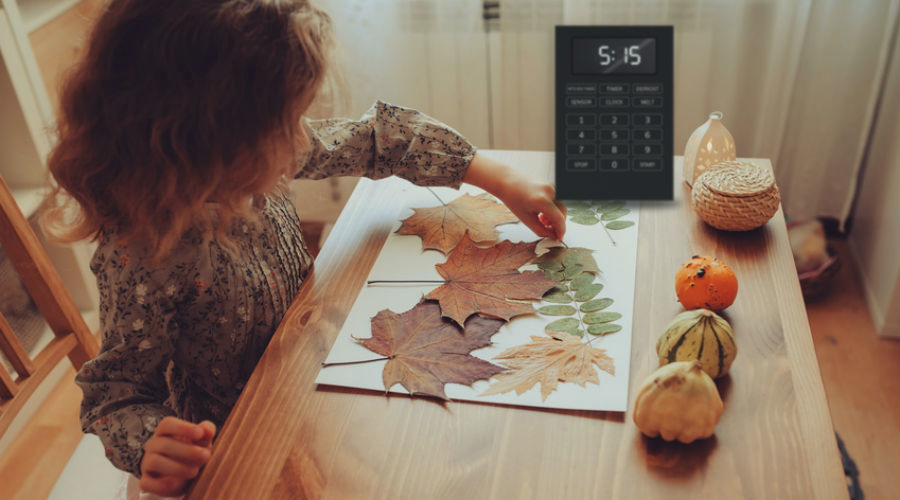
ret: **5:15**
